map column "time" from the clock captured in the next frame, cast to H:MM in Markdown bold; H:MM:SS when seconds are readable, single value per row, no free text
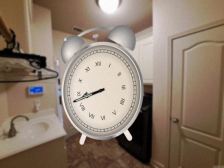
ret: **8:43**
